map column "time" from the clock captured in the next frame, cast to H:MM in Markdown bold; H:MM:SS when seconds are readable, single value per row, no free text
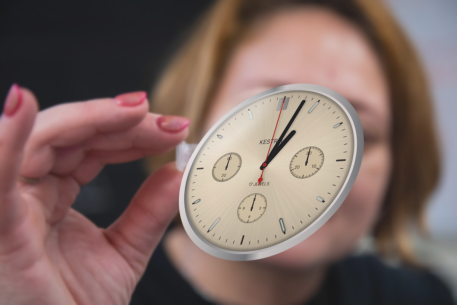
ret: **1:03**
